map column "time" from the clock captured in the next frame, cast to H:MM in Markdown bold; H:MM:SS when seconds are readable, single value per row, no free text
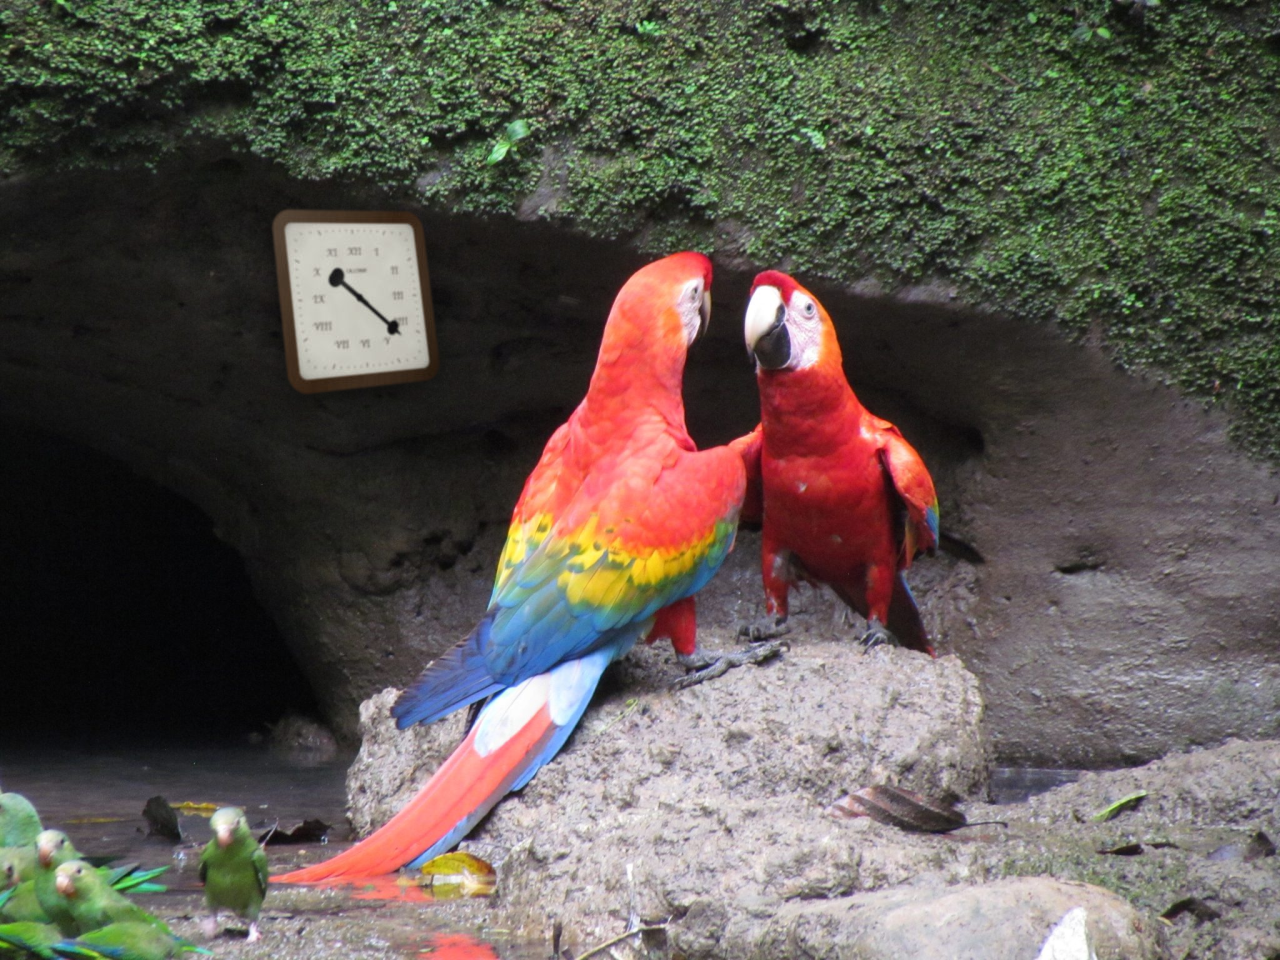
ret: **10:22**
